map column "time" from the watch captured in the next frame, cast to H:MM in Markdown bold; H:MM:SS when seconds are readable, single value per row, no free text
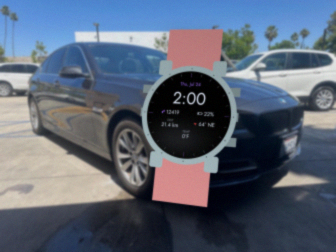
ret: **2:00**
